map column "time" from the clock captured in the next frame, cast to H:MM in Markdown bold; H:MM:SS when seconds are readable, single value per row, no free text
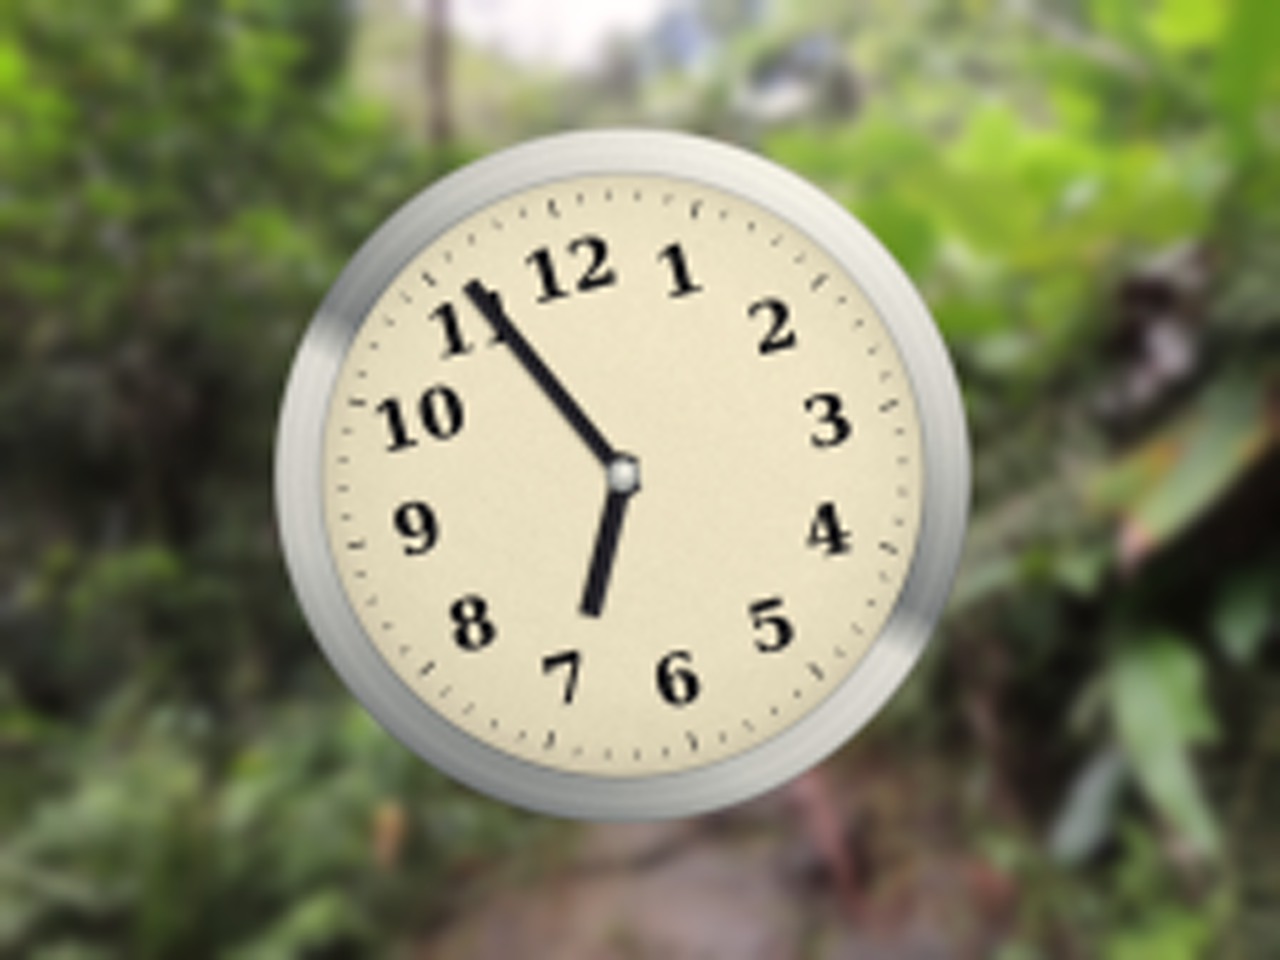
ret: **6:56**
